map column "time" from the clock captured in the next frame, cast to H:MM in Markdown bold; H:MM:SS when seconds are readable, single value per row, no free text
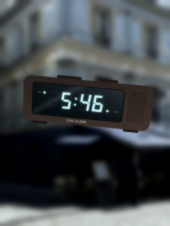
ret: **5:46**
